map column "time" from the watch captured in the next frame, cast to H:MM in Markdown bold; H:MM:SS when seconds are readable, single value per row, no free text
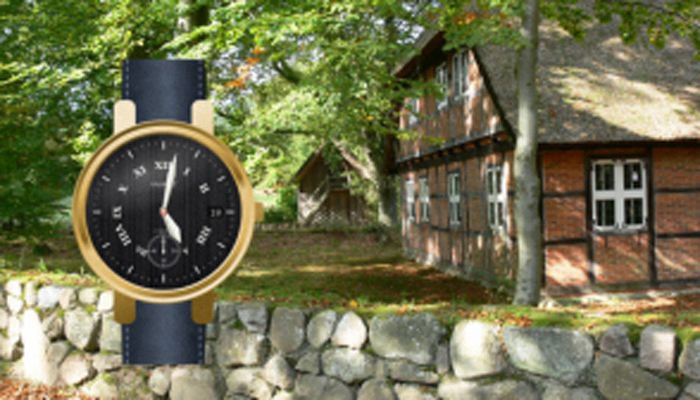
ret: **5:02**
